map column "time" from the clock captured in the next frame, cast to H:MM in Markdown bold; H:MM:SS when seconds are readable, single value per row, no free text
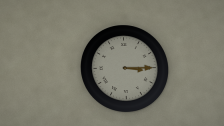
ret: **3:15**
